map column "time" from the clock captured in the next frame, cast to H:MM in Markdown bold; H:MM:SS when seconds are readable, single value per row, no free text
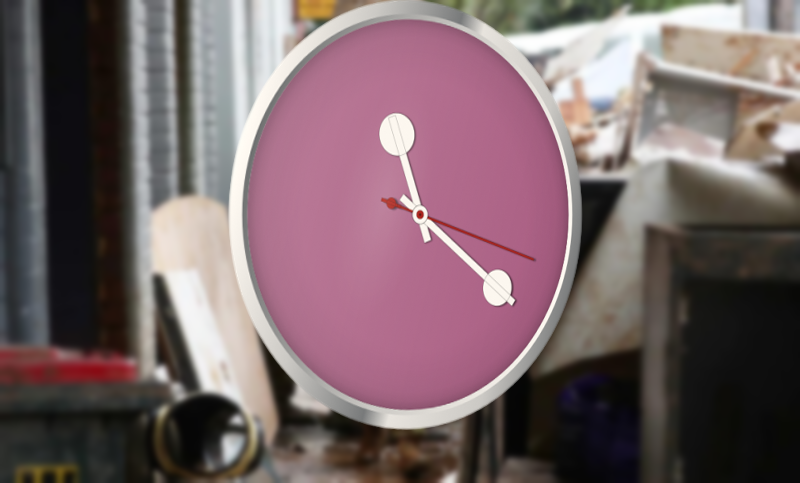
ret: **11:21:18**
